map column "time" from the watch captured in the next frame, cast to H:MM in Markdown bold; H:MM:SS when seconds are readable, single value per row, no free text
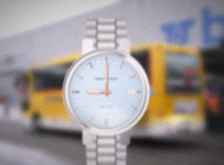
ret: **9:00**
